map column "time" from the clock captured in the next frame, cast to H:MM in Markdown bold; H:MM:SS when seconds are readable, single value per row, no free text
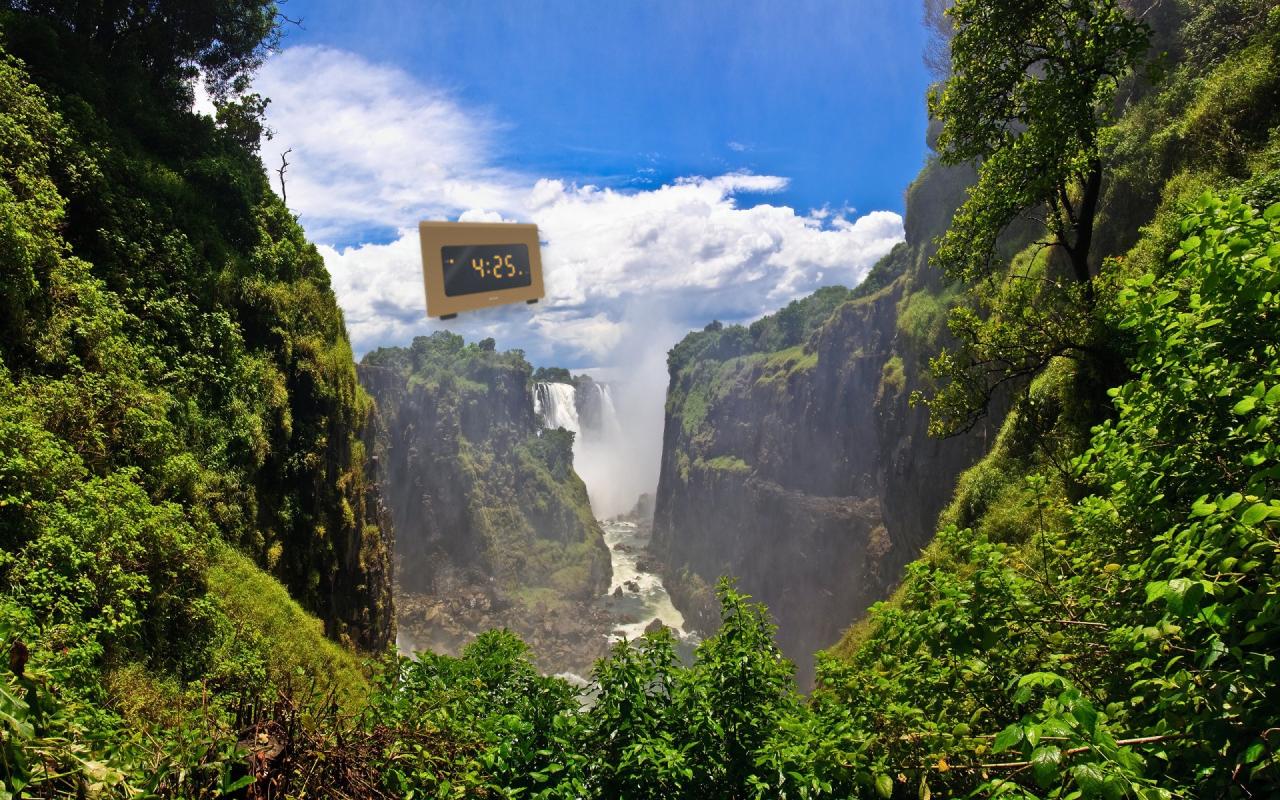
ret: **4:25**
